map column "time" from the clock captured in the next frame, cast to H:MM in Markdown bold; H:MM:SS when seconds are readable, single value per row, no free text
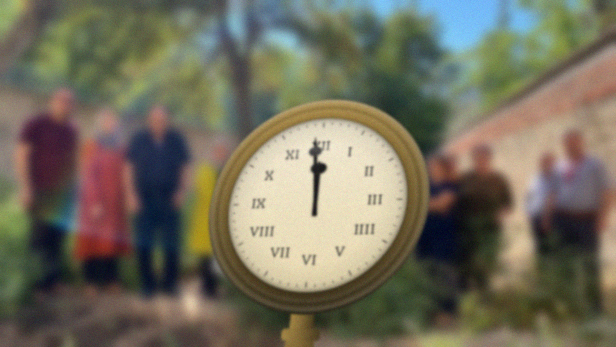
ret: **11:59**
